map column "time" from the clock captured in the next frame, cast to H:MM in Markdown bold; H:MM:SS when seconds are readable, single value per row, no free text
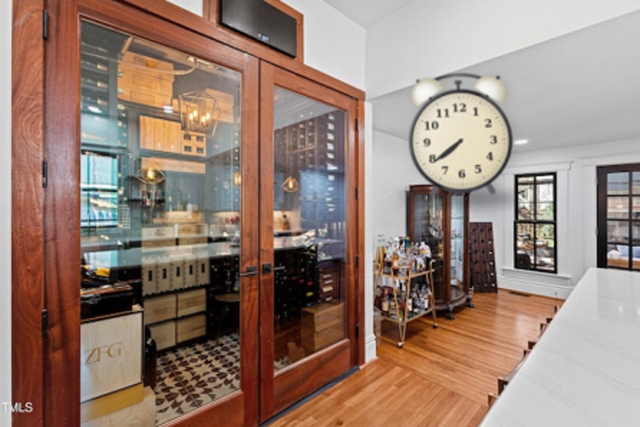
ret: **7:39**
